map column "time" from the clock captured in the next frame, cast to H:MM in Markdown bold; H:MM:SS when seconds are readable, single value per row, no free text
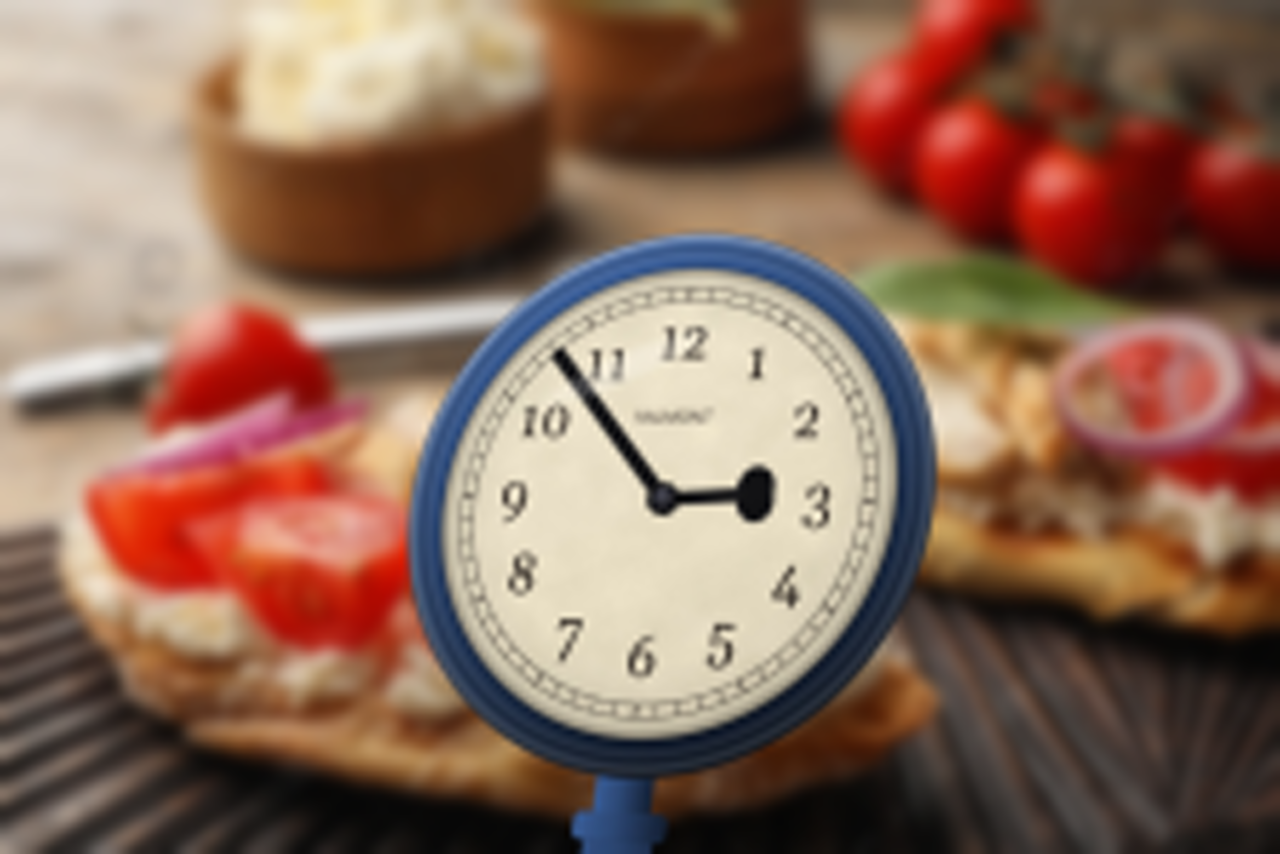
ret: **2:53**
